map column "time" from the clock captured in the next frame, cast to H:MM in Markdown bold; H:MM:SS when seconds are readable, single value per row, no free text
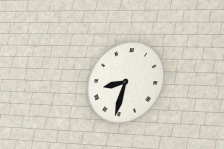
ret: **8:31**
